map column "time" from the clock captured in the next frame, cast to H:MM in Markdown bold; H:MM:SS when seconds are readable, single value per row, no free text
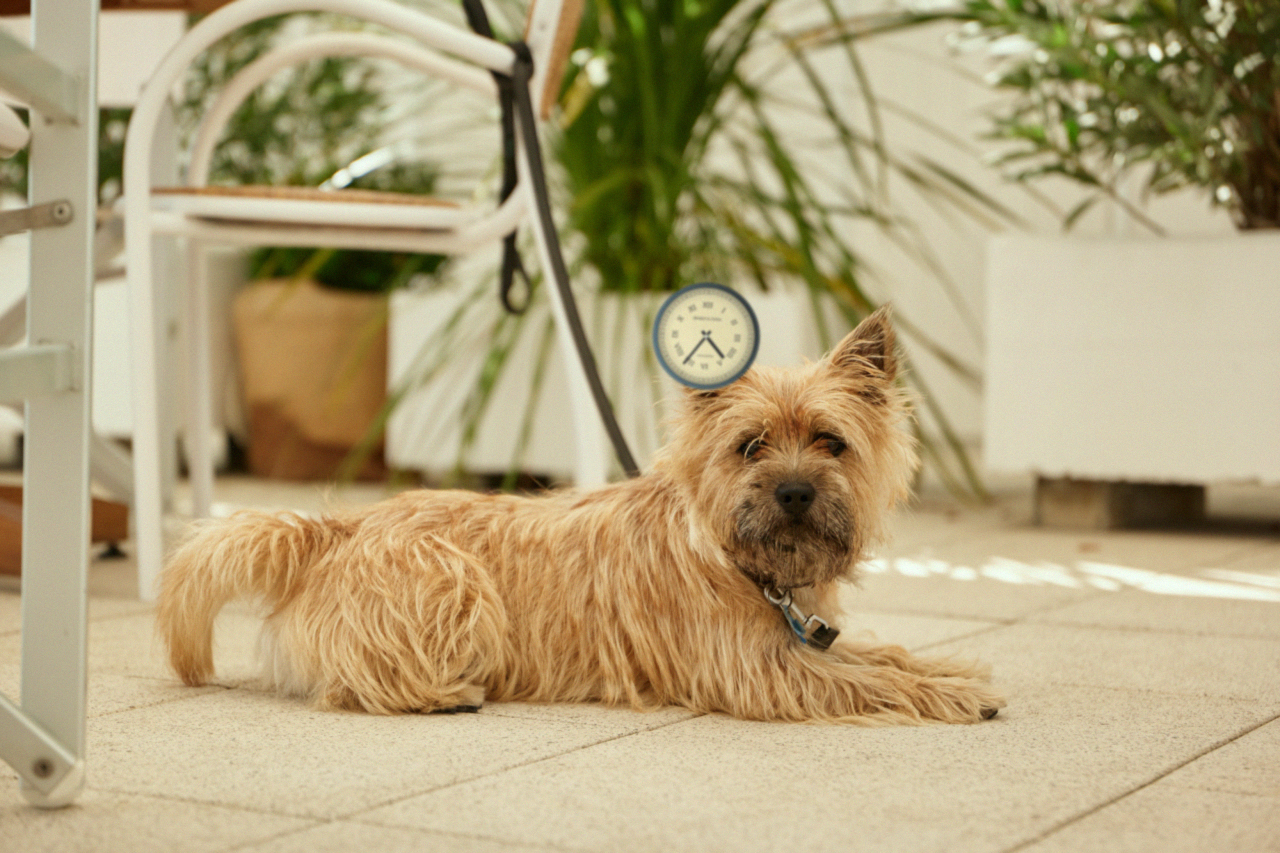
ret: **4:36**
